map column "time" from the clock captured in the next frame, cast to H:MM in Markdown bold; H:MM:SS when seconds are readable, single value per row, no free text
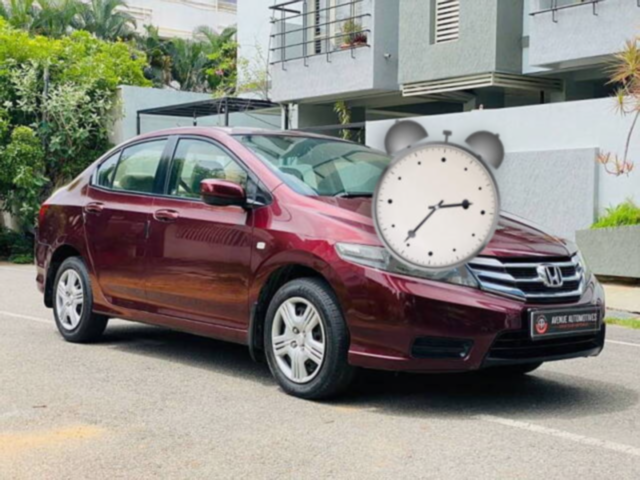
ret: **2:36**
